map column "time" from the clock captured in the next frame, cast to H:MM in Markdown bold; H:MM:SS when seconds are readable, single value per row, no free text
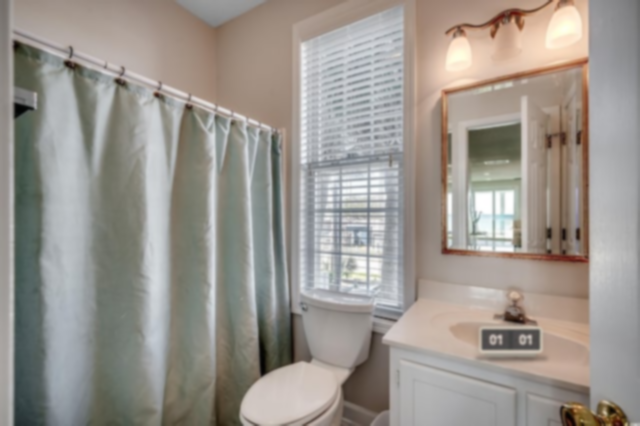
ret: **1:01**
